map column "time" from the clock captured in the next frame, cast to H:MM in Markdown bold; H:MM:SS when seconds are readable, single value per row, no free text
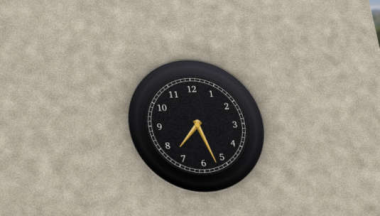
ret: **7:27**
